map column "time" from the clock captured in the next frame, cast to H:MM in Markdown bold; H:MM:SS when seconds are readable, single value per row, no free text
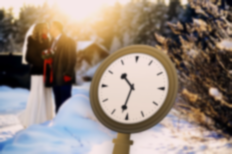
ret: **10:32**
